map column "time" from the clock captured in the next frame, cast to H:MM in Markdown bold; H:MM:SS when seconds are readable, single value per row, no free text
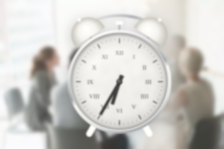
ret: **6:35**
